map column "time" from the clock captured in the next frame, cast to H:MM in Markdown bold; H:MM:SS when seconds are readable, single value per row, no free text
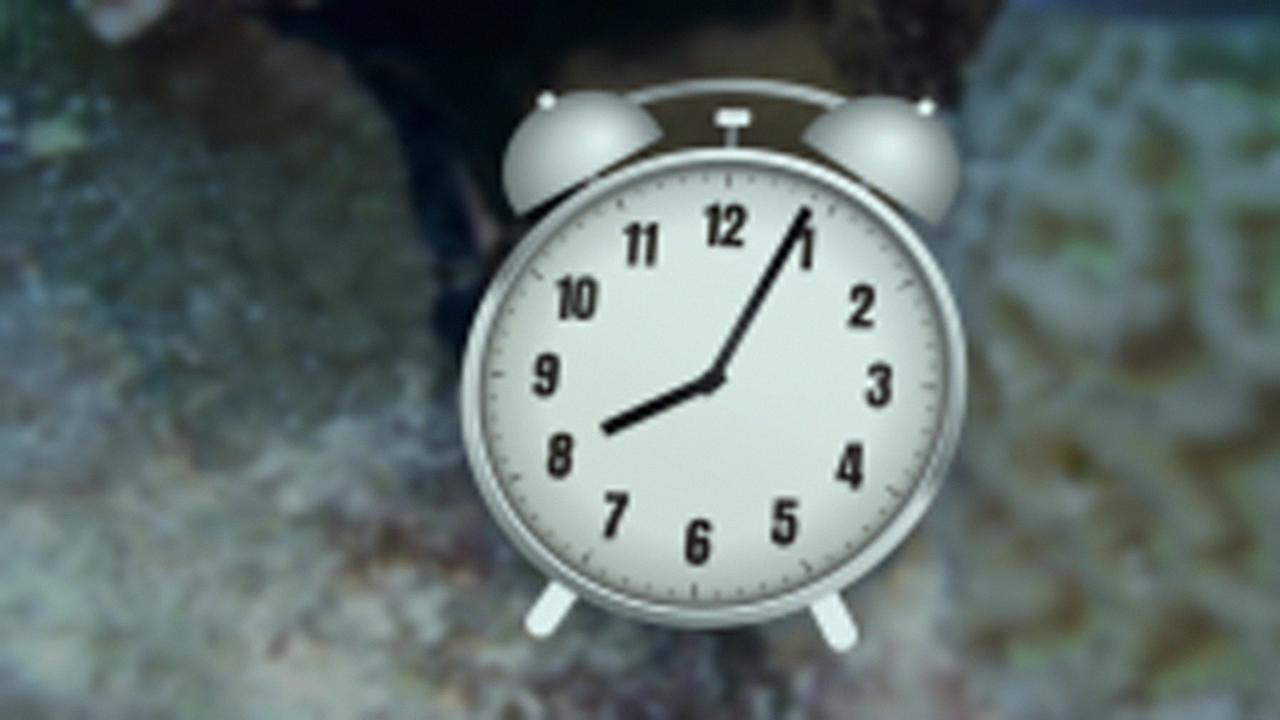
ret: **8:04**
